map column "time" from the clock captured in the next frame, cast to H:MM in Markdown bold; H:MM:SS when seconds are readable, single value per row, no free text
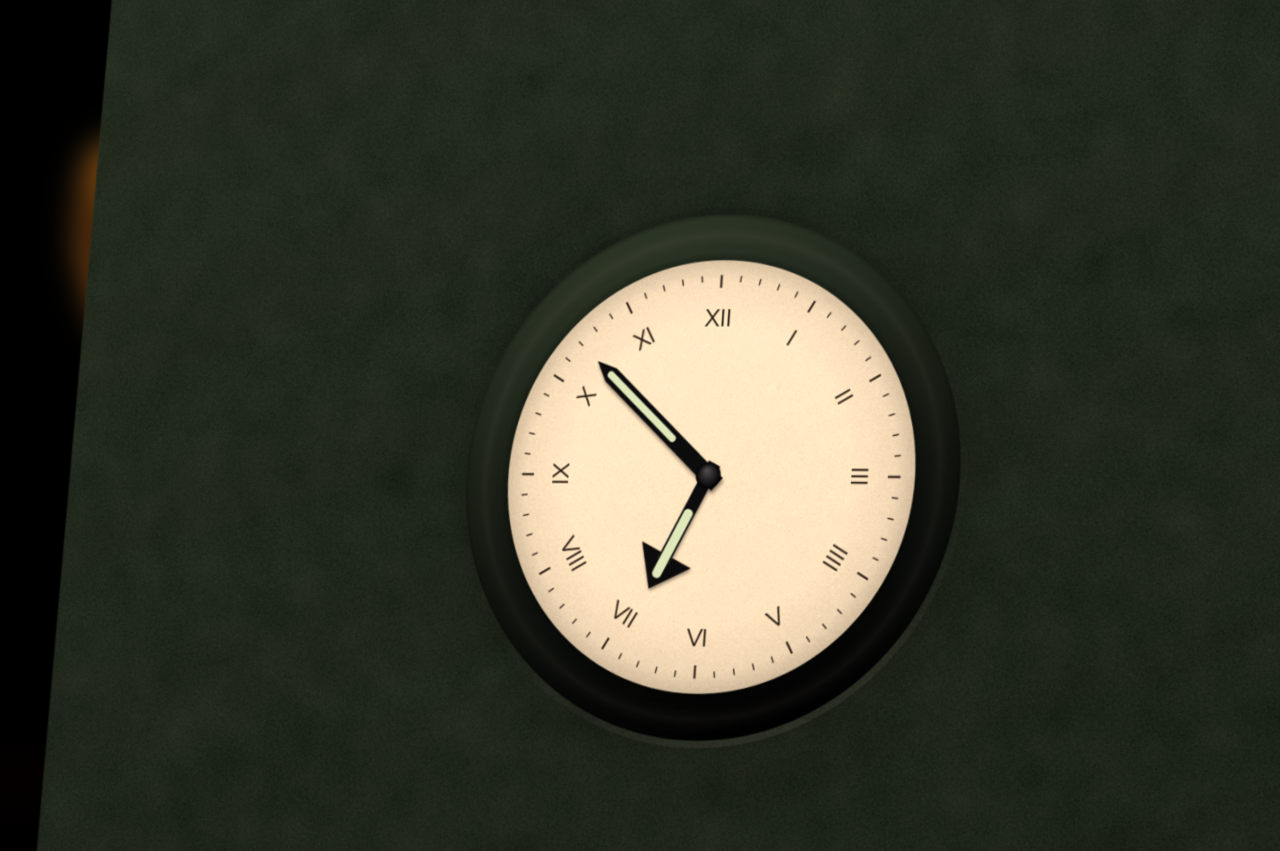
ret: **6:52**
